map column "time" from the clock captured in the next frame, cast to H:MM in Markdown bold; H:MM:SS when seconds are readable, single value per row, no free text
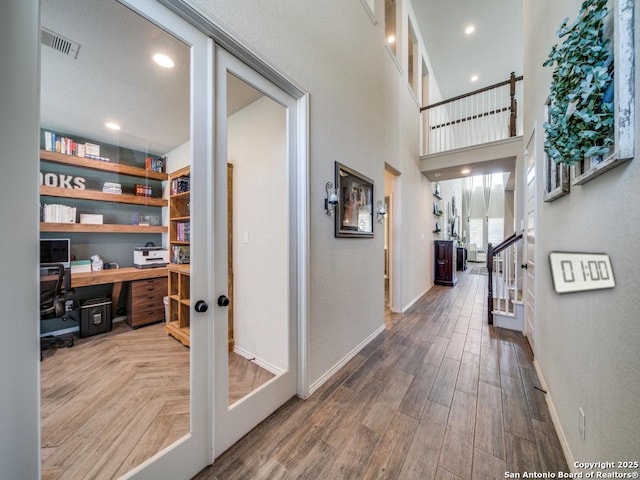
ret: **1:00**
